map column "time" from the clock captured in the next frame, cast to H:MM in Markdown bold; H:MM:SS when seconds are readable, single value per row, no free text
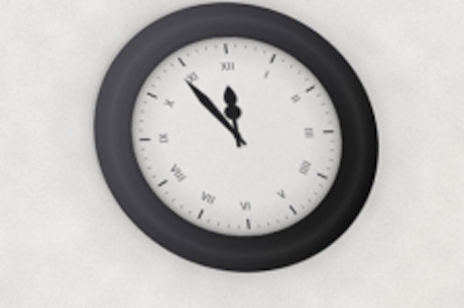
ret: **11:54**
